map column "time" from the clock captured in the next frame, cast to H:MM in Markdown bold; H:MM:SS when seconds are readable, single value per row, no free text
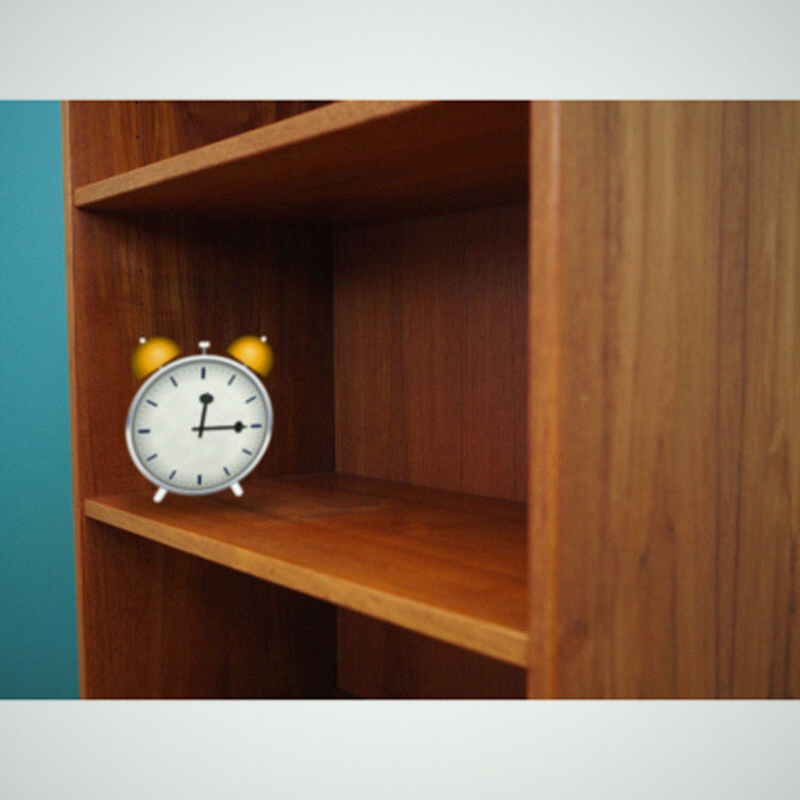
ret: **12:15**
